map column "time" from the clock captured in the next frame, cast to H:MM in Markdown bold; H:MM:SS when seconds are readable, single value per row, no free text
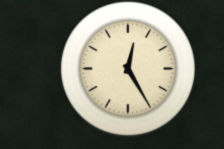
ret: **12:25**
